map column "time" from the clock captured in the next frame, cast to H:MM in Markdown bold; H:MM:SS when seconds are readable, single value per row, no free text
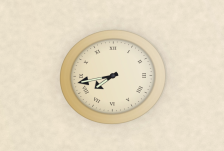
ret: **7:43**
